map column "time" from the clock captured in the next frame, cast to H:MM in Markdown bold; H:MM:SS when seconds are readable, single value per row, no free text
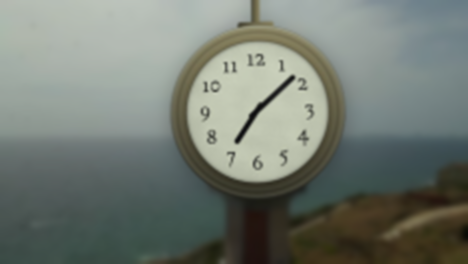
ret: **7:08**
